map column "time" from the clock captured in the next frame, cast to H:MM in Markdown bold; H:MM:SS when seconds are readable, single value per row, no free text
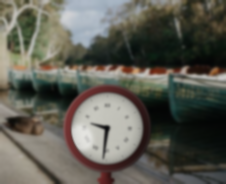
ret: **9:31**
